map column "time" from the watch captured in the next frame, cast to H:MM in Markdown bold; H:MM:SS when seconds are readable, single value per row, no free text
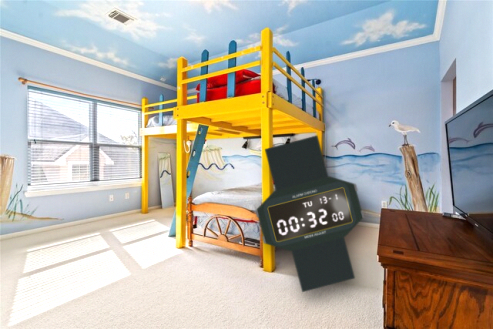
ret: **0:32:00**
